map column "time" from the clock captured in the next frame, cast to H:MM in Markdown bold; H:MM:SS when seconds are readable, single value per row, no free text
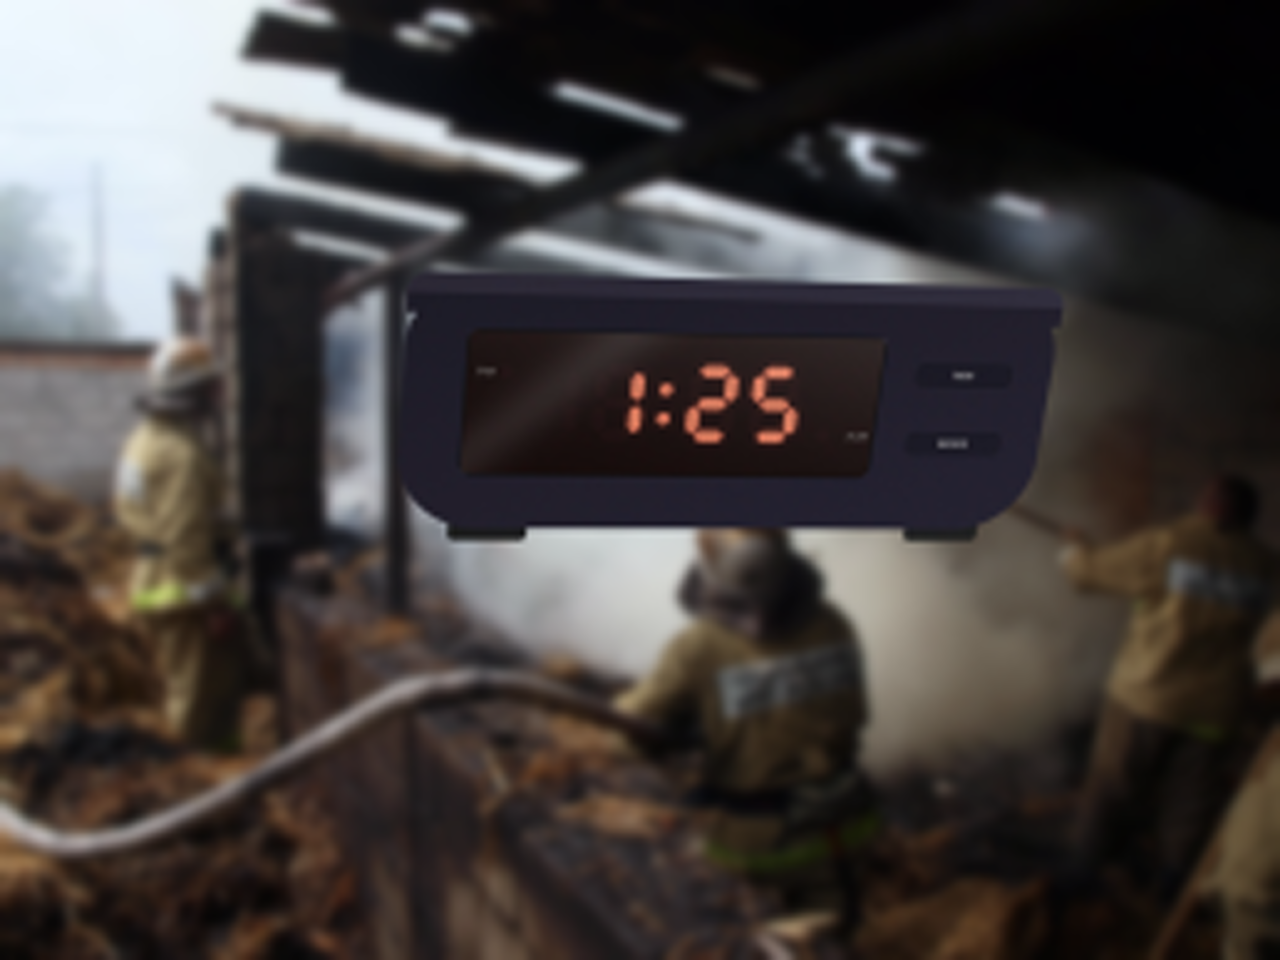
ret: **1:25**
